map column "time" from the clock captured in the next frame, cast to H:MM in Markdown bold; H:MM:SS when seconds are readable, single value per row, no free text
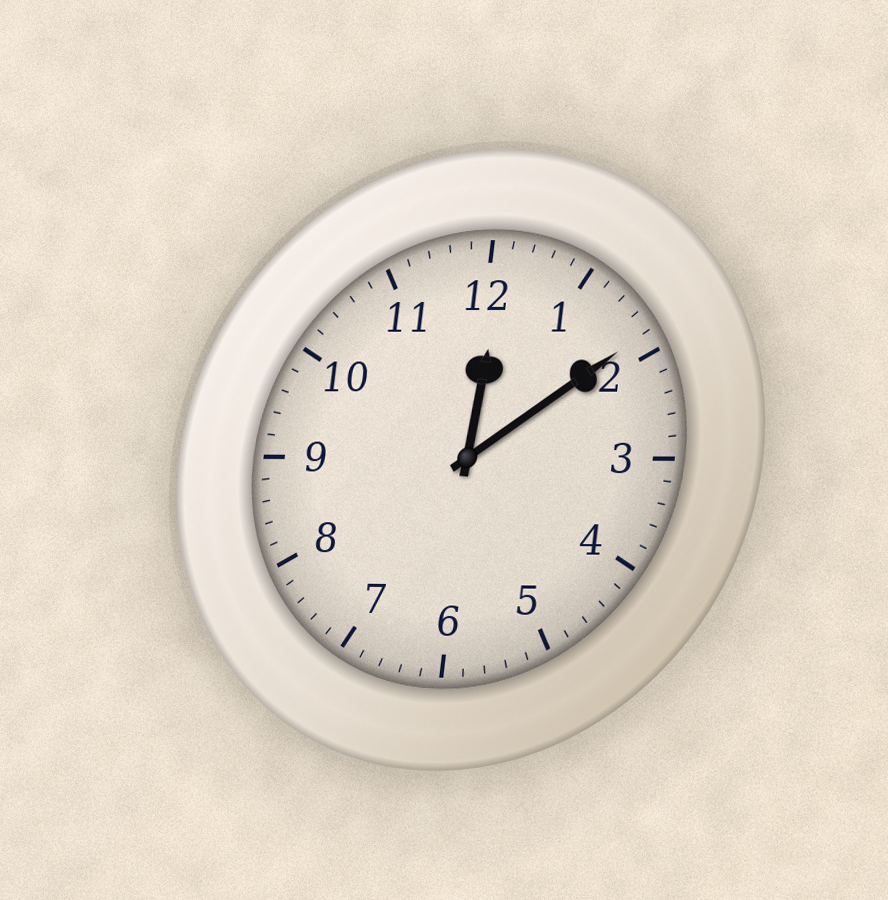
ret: **12:09**
